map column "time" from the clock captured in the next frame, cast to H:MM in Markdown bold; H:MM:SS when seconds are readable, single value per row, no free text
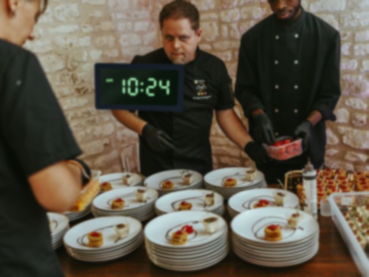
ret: **10:24**
